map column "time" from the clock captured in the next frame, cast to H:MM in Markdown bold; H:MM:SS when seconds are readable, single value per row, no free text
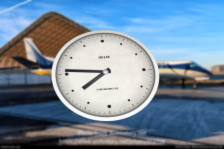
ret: **7:46**
